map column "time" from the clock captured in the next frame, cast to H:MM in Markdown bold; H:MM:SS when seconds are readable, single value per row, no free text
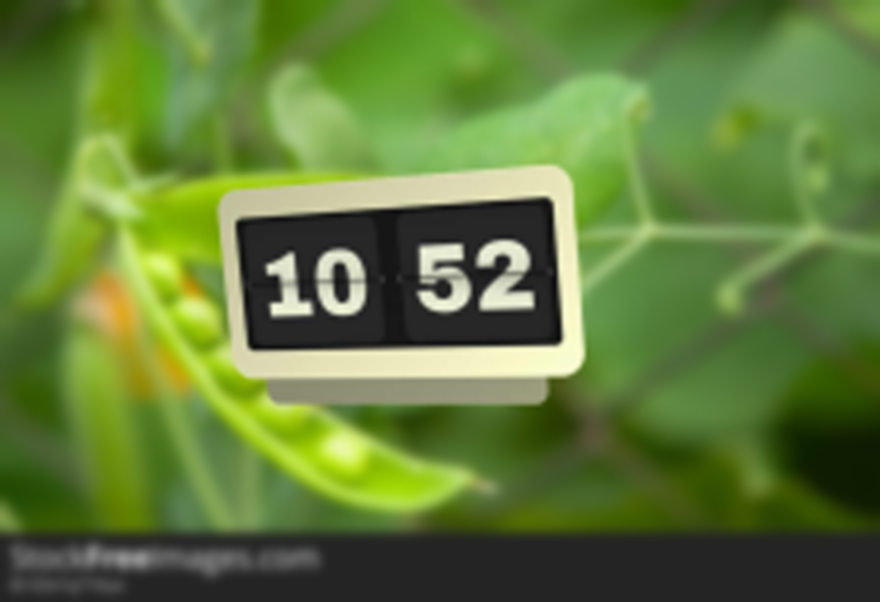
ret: **10:52**
